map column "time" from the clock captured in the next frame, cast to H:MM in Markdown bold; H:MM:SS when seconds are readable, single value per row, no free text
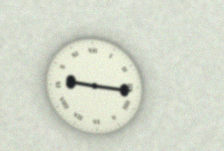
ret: **9:16**
